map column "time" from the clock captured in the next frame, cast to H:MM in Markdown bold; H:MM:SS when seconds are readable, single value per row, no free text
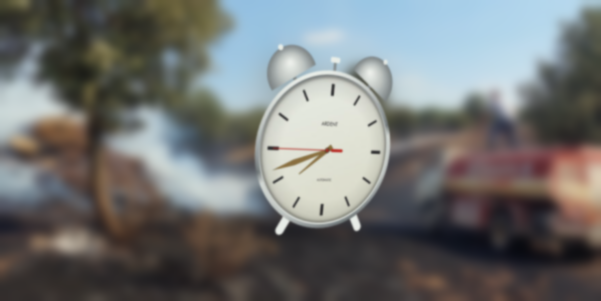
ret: **7:41:45**
